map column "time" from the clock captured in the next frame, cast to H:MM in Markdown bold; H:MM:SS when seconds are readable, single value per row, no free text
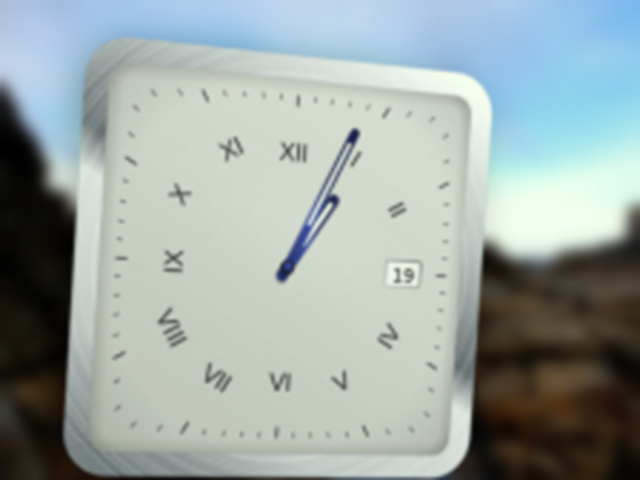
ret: **1:04**
